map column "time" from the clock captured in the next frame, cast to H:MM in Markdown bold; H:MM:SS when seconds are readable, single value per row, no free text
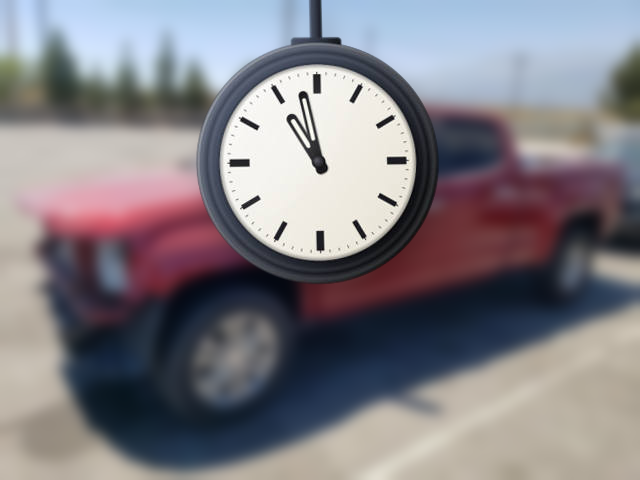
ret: **10:58**
